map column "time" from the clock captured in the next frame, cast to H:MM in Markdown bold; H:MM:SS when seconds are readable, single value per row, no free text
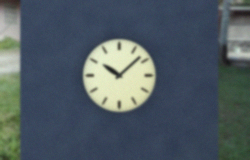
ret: **10:08**
